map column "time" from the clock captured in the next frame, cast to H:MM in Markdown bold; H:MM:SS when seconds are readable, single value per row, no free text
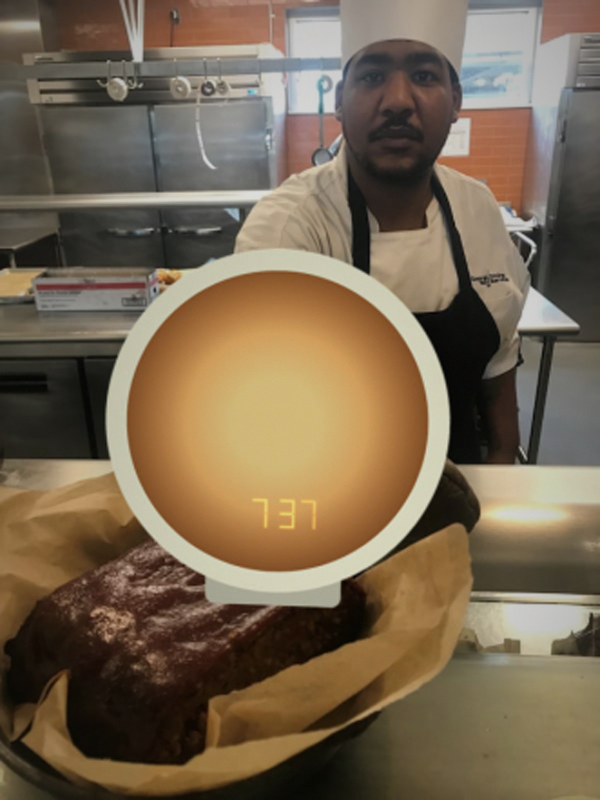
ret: **7:37**
